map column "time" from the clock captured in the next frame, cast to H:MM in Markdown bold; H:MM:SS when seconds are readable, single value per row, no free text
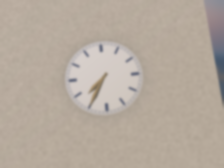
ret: **7:35**
